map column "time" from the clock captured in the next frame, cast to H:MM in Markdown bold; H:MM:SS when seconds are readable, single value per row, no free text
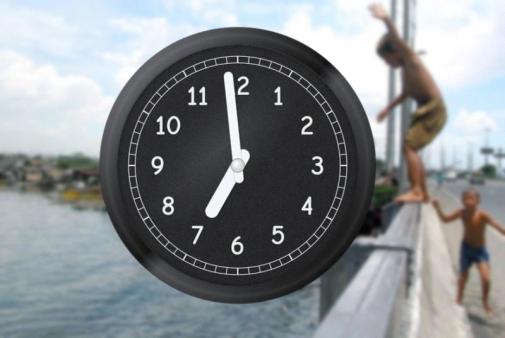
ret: **6:59**
